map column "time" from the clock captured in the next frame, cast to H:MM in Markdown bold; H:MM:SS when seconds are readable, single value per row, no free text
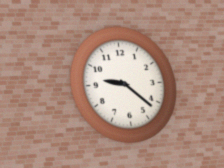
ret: **9:22**
